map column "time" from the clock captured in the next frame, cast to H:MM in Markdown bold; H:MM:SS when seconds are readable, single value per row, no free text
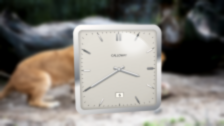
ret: **3:40**
